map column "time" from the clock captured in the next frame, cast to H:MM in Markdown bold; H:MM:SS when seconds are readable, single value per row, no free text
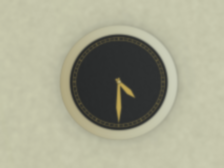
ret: **4:30**
